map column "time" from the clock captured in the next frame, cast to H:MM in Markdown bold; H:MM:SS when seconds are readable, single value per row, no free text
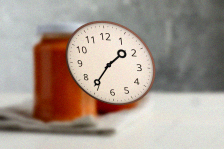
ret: **1:36**
